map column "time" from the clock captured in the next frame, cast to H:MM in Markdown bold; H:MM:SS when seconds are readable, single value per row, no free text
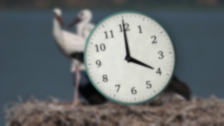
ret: **4:00**
